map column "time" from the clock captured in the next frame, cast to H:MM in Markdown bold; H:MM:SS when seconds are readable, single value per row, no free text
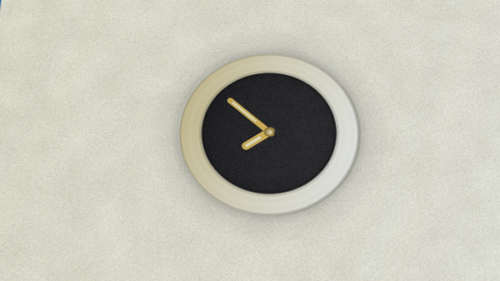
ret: **7:52**
